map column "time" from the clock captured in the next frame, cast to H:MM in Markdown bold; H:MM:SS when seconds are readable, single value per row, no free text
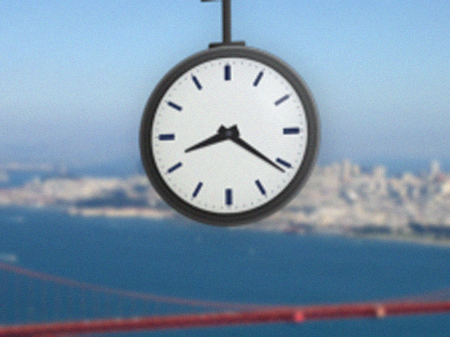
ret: **8:21**
